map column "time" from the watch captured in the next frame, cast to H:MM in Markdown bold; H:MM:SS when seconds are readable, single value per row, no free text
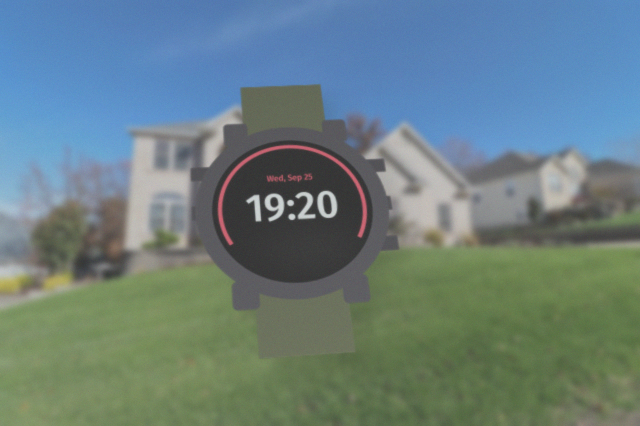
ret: **19:20**
